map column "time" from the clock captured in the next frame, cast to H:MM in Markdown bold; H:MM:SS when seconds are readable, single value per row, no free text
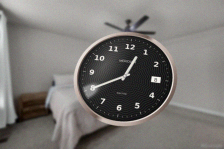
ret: **12:40**
